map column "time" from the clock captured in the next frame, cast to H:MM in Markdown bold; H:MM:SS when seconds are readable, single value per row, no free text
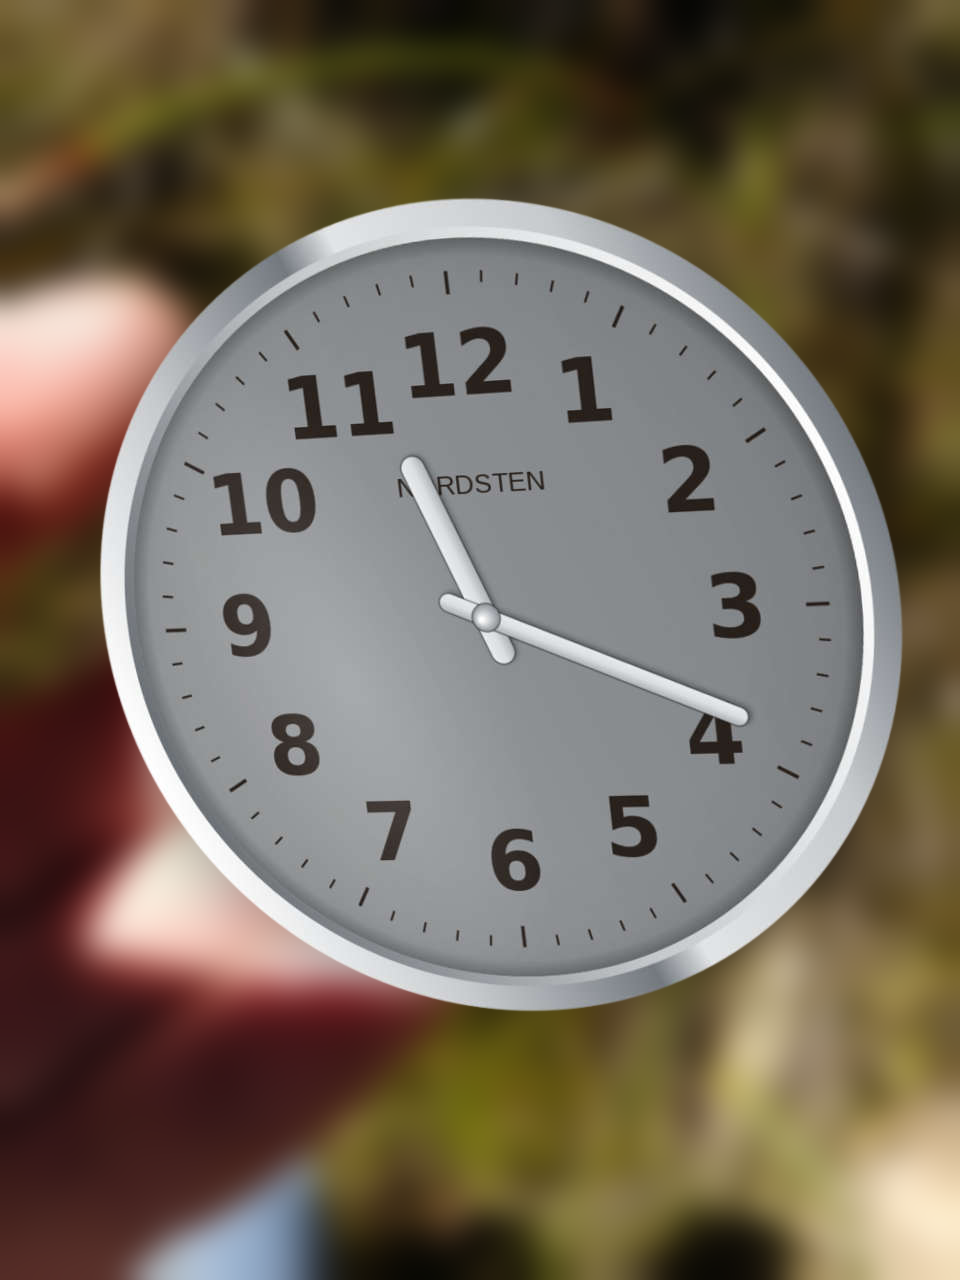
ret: **11:19**
